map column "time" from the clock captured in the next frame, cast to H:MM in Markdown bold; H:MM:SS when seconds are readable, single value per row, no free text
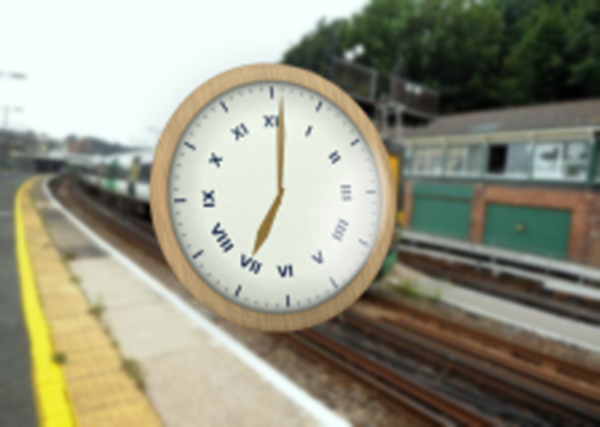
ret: **7:01**
